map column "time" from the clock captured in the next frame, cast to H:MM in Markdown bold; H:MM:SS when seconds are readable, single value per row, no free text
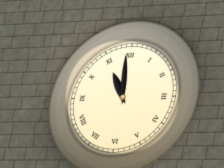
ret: **10:59**
